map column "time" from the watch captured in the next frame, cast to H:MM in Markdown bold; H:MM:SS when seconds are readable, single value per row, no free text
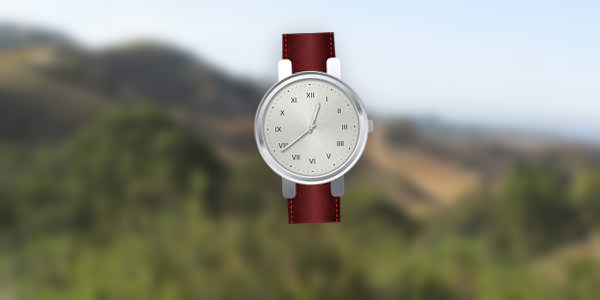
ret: **12:39**
